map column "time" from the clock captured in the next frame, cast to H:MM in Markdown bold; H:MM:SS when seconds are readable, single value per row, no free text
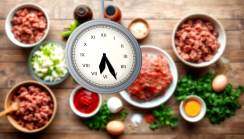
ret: **6:26**
